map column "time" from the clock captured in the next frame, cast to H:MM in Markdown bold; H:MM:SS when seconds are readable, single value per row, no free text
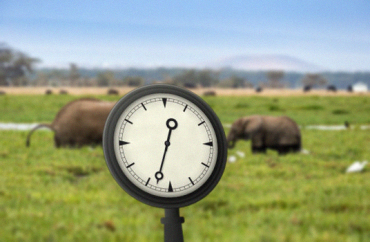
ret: **12:33**
